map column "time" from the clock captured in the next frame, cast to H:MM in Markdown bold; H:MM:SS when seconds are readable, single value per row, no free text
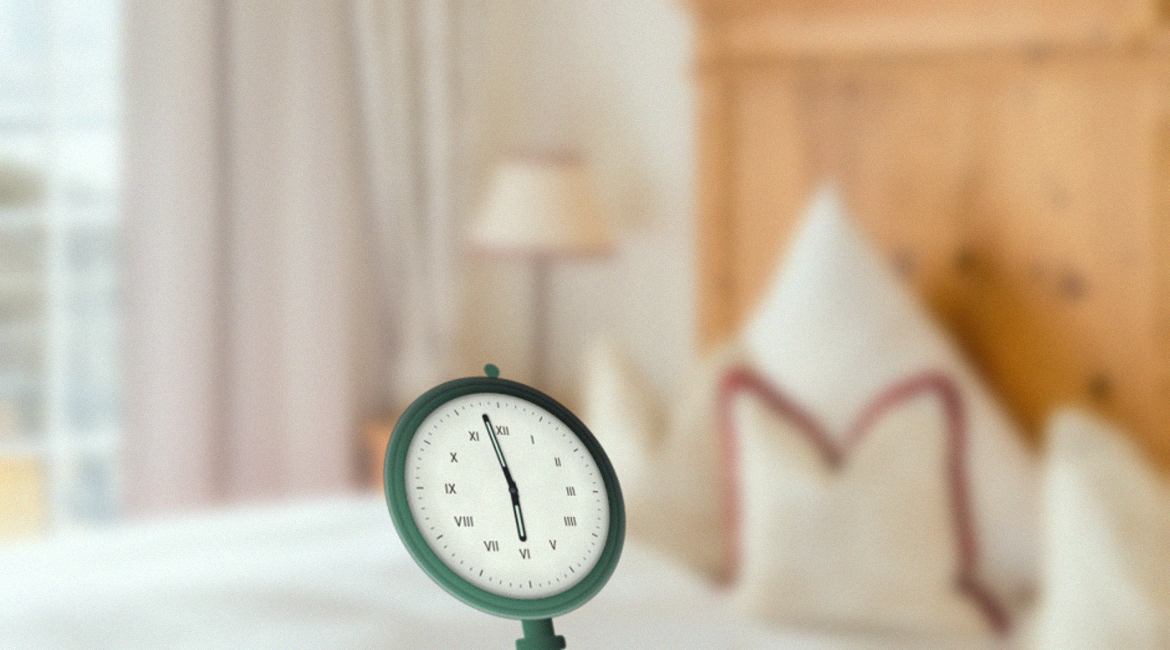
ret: **5:58**
